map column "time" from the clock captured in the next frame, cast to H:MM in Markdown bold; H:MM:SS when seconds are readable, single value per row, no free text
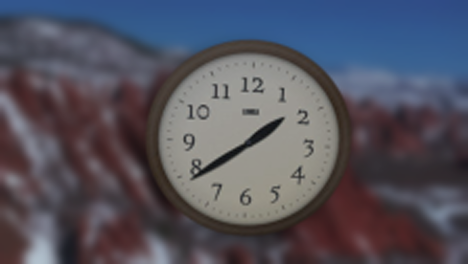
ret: **1:39**
